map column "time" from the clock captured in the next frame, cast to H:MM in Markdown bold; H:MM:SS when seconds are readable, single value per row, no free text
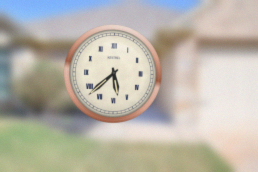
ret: **5:38**
